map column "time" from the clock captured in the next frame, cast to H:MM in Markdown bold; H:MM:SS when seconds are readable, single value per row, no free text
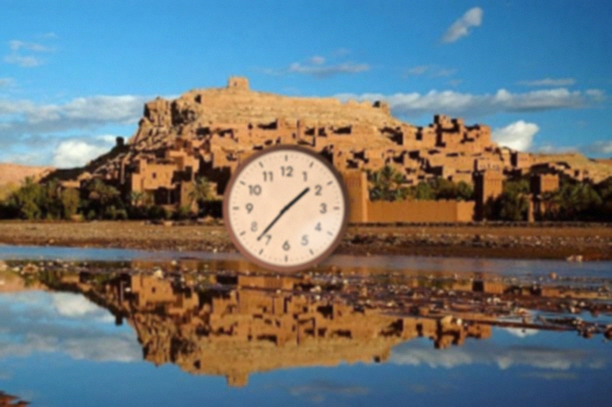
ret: **1:37**
